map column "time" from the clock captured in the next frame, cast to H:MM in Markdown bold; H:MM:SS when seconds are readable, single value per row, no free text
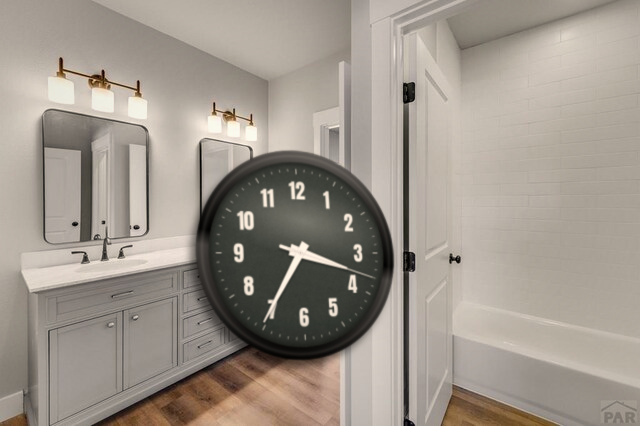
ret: **3:35:18**
